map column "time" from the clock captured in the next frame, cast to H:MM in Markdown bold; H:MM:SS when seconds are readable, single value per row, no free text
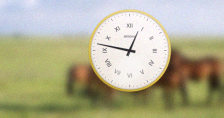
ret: **12:47**
